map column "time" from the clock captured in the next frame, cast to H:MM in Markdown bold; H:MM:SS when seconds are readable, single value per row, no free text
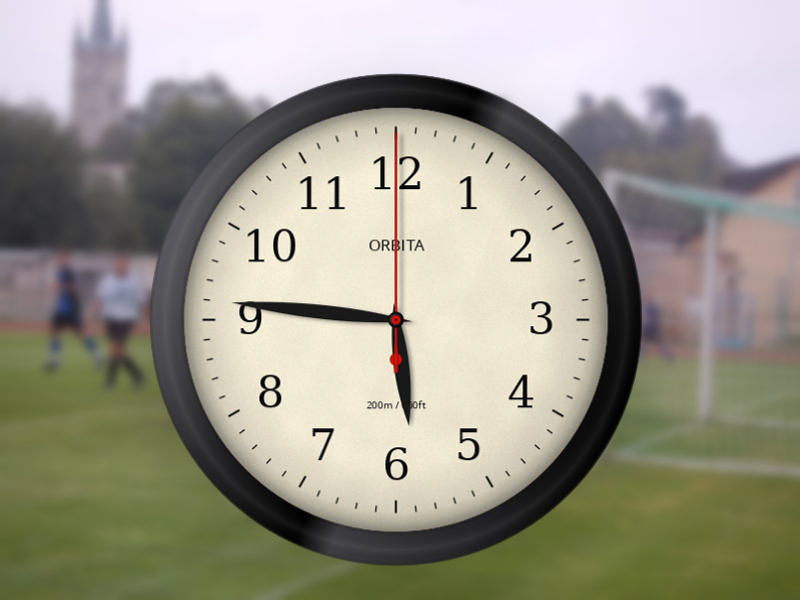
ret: **5:46:00**
